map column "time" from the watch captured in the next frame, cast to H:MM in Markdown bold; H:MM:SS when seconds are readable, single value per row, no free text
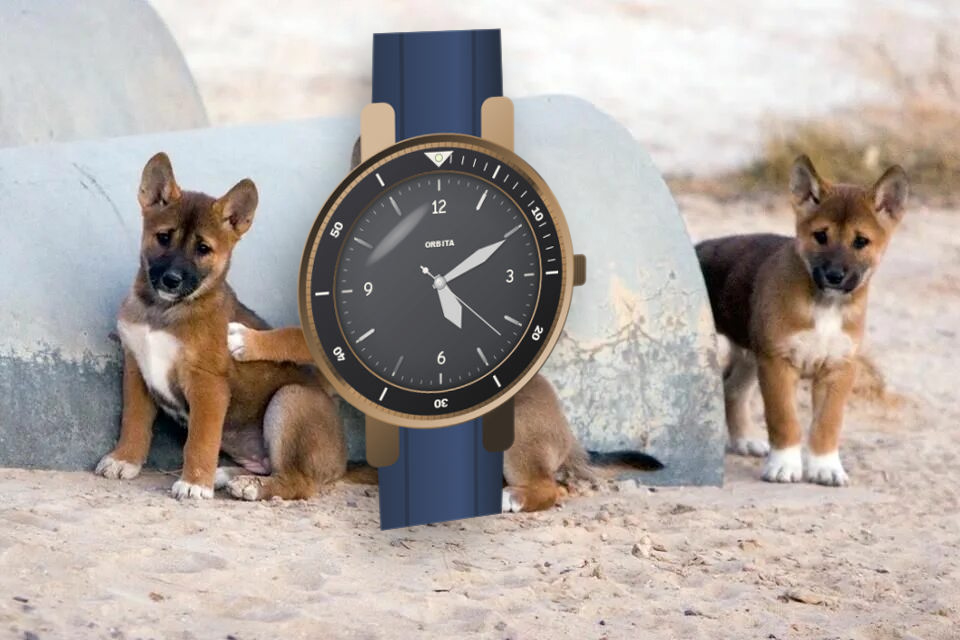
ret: **5:10:22**
